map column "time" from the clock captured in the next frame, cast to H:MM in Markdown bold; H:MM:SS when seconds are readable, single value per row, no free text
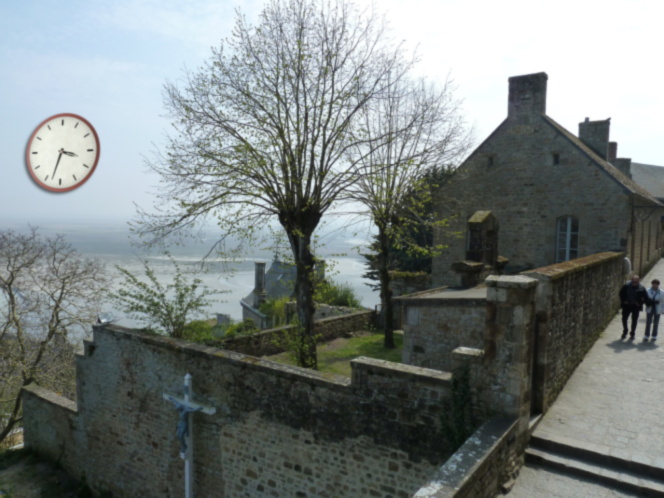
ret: **3:33**
